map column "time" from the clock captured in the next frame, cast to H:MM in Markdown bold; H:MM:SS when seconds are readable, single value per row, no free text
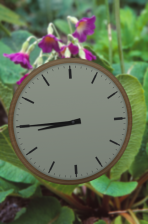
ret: **8:45**
